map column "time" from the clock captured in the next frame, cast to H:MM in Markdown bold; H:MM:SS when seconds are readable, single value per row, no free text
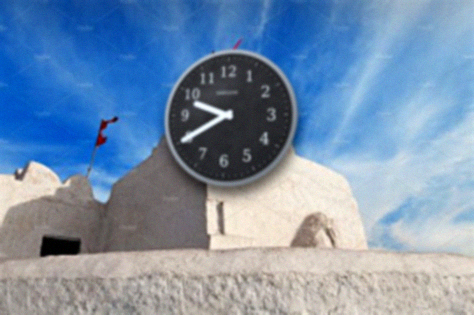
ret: **9:40**
